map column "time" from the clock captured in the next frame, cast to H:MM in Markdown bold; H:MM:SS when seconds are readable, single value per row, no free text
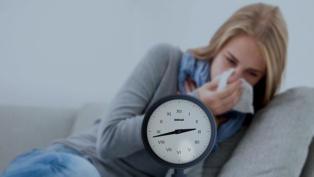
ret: **2:43**
